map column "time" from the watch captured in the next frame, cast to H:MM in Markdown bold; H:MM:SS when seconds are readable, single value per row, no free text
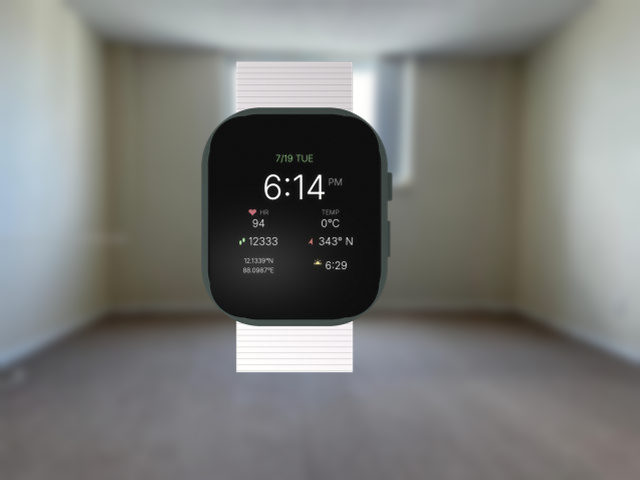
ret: **6:14**
